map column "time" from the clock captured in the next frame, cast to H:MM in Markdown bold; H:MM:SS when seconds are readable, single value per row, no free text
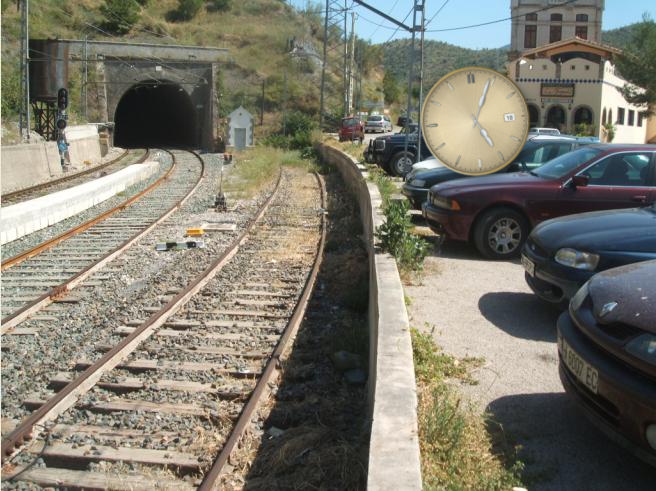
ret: **5:04**
